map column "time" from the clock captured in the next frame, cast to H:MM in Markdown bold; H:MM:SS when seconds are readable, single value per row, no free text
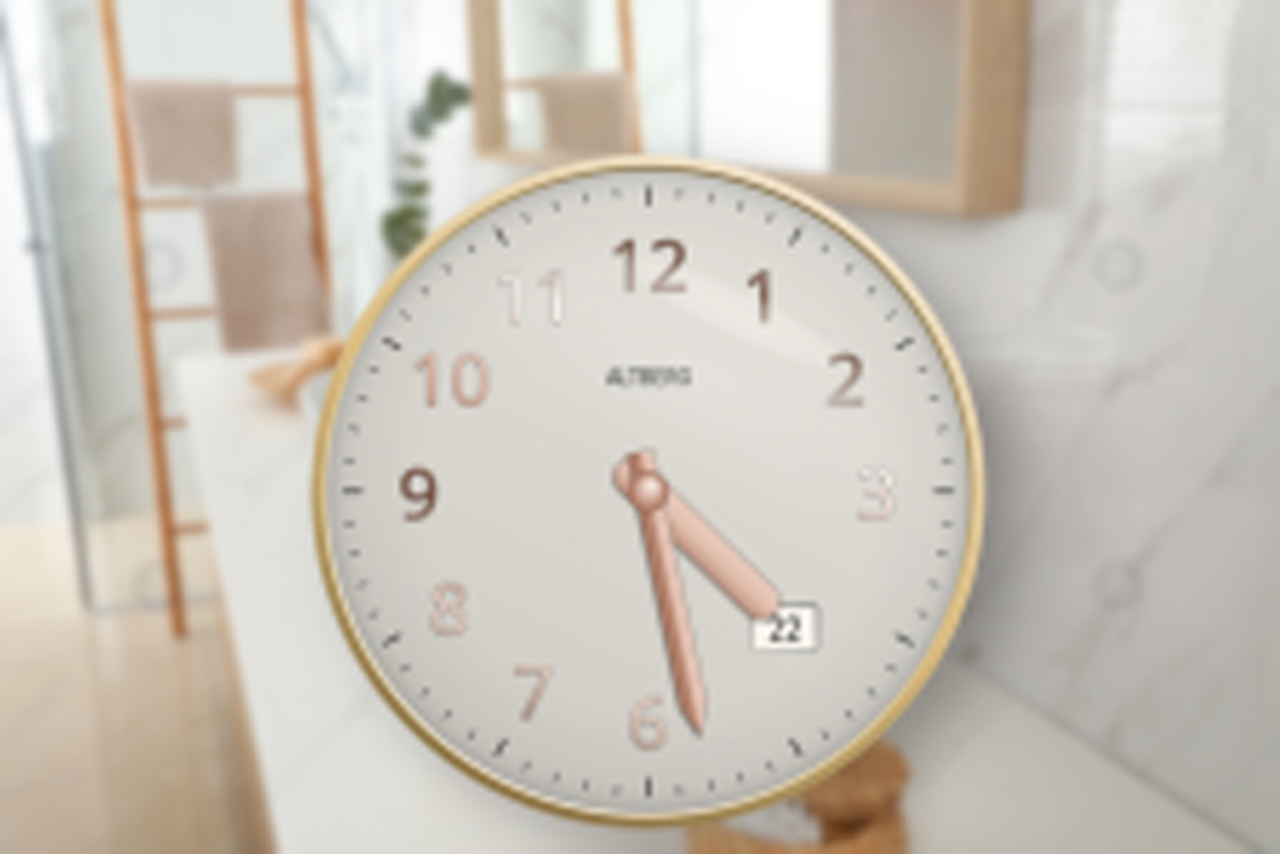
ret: **4:28**
